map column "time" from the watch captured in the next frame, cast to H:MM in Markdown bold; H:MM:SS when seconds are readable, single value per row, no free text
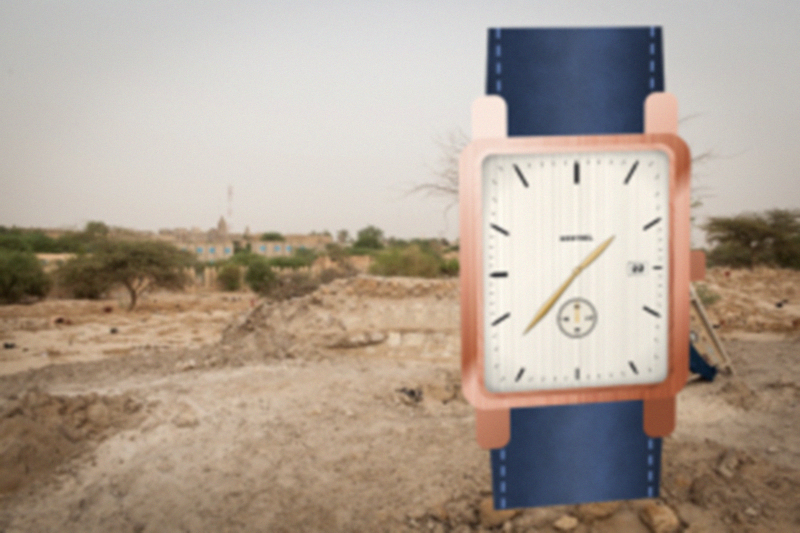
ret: **1:37**
